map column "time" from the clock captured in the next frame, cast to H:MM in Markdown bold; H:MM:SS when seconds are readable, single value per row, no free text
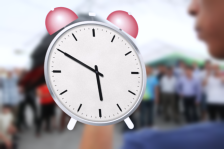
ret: **5:50**
